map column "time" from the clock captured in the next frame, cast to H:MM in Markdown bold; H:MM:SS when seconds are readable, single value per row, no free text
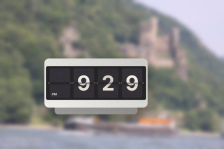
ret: **9:29**
